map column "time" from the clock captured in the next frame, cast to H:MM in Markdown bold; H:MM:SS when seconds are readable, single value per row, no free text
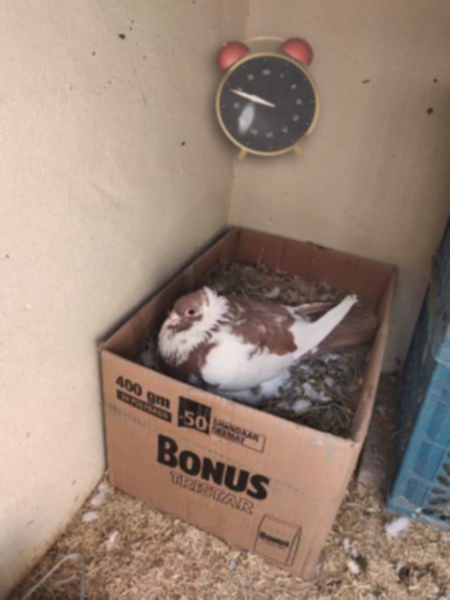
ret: **9:49**
